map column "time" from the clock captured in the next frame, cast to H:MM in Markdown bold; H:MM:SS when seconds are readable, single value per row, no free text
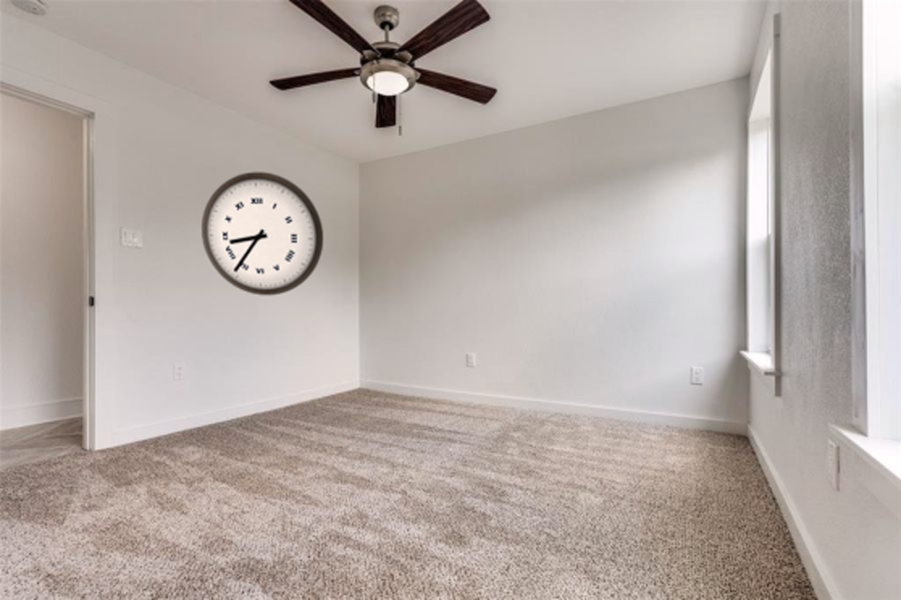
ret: **8:36**
